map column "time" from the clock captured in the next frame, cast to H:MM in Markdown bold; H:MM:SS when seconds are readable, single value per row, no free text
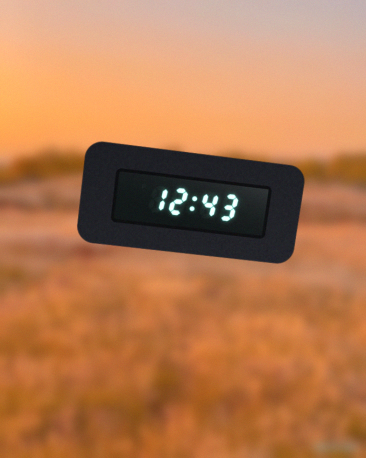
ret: **12:43**
